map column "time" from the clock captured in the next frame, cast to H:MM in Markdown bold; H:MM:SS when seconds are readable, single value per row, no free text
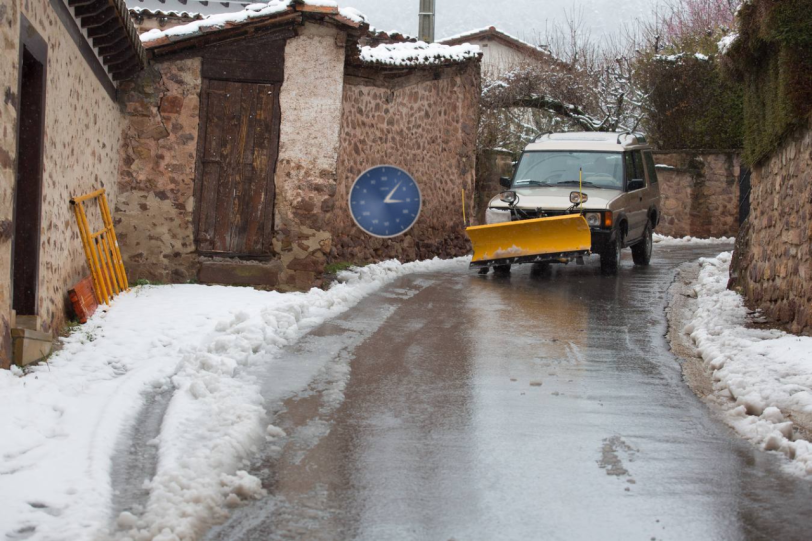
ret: **3:07**
